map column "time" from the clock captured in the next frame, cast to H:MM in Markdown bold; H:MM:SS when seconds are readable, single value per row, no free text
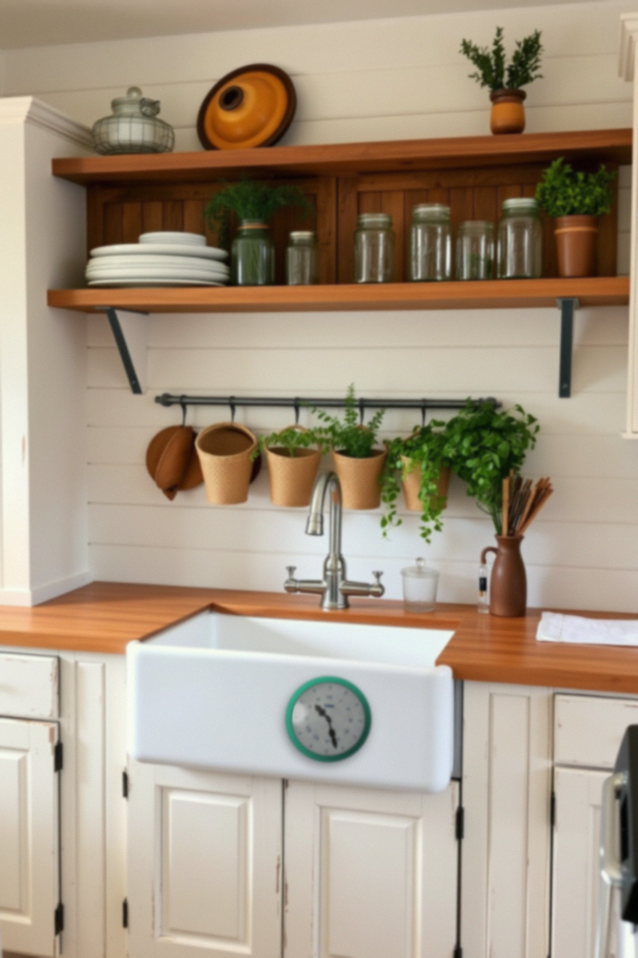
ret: **10:27**
